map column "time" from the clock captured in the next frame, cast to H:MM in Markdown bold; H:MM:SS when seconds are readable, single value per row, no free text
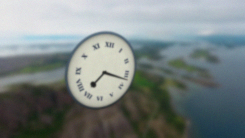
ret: **7:17**
